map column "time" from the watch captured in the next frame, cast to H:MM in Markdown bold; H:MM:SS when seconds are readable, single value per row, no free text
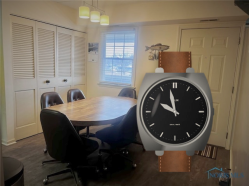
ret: **9:58**
